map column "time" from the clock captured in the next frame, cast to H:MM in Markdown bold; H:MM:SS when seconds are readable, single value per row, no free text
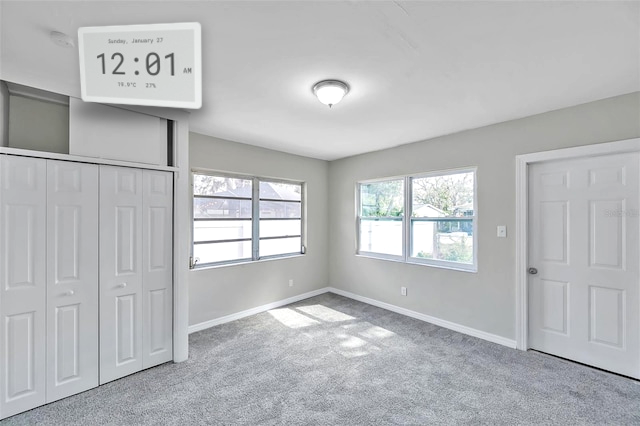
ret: **12:01**
